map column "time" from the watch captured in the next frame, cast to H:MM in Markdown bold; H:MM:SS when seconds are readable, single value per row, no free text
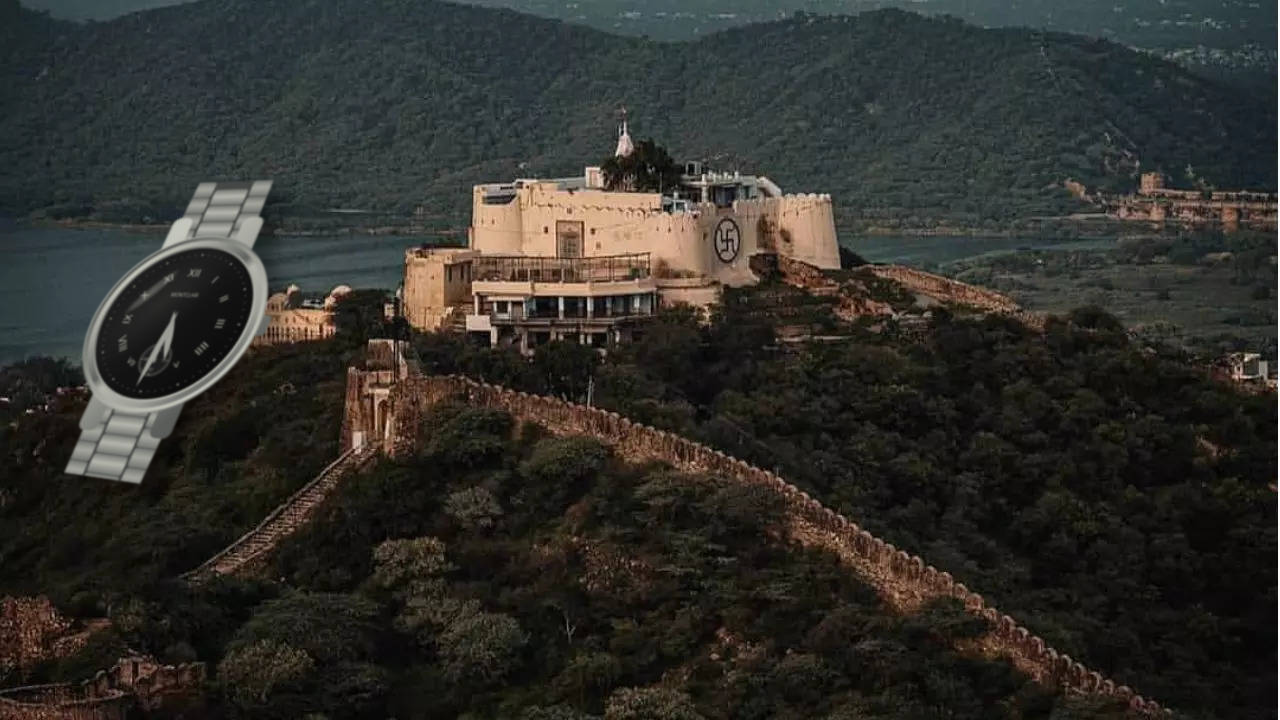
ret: **5:31**
